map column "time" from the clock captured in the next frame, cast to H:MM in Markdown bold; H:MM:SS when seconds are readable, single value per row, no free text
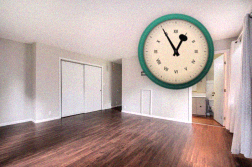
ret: **12:55**
